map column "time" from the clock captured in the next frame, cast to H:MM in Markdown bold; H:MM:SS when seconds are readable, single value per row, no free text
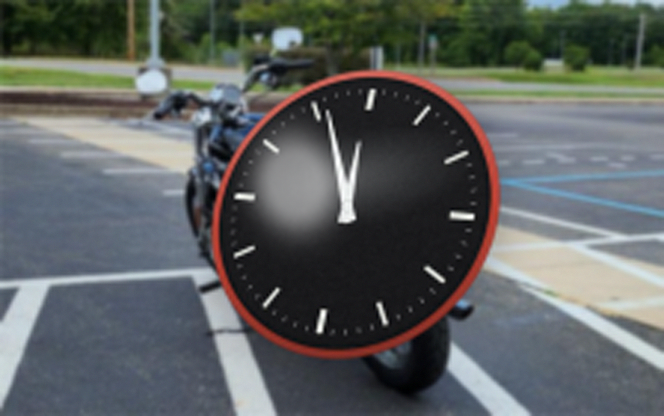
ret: **11:56**
